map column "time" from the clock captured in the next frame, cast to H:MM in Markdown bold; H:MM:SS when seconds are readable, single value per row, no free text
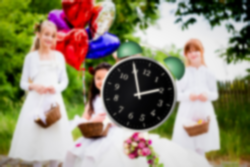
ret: **1:55**
